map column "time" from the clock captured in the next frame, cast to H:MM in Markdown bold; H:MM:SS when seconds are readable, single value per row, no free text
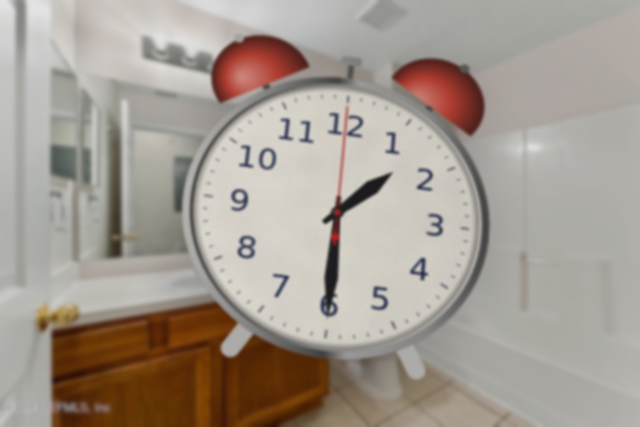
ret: **1:30:00**
